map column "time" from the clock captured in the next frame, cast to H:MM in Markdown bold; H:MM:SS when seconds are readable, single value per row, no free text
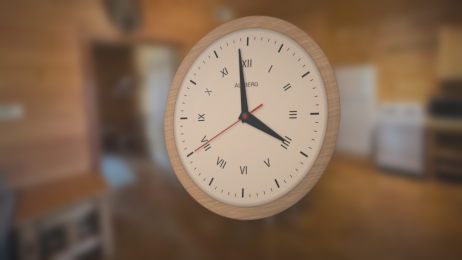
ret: **3:58:40**
